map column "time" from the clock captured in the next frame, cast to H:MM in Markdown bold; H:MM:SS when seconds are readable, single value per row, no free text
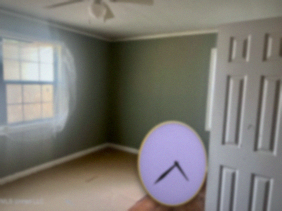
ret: **4:39**
